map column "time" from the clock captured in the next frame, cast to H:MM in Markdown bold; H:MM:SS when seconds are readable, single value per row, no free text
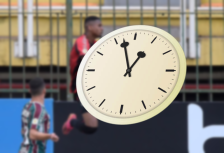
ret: **12:57**
